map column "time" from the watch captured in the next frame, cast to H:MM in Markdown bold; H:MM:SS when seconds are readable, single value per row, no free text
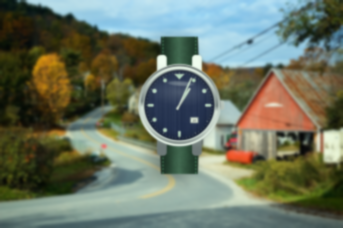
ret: **1:04**
